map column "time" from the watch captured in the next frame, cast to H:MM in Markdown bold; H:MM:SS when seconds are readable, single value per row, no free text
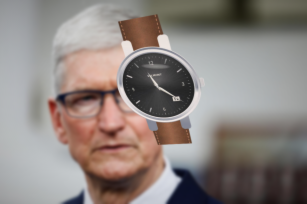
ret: **11:22**
